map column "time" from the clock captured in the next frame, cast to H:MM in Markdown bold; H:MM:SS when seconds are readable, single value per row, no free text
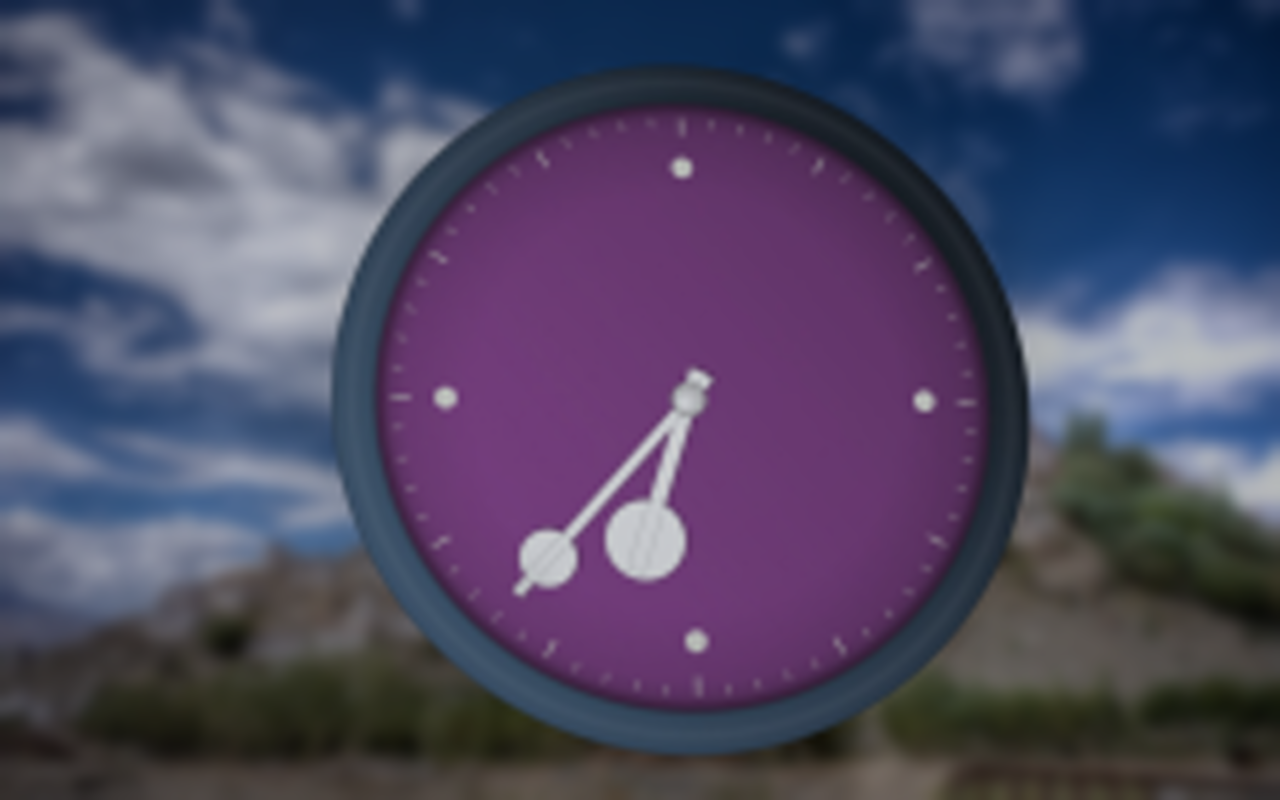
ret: **6:37**
